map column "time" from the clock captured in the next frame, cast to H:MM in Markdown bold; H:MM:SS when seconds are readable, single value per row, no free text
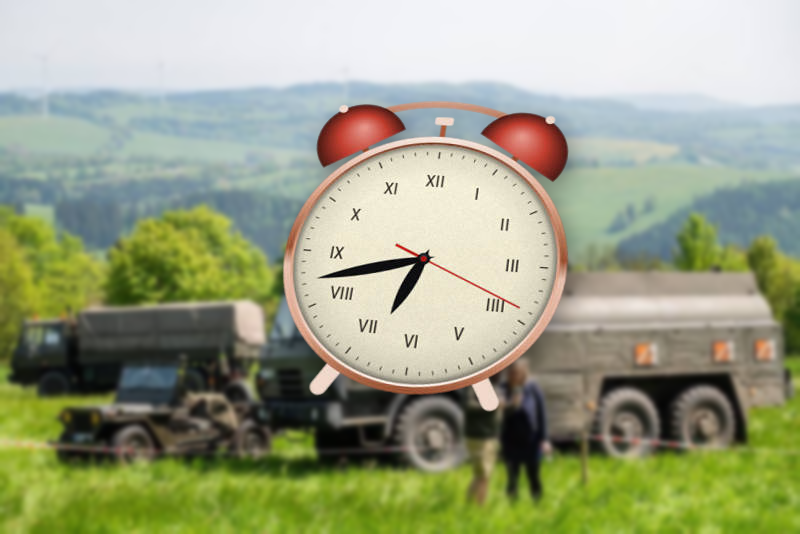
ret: **6:42:19**
